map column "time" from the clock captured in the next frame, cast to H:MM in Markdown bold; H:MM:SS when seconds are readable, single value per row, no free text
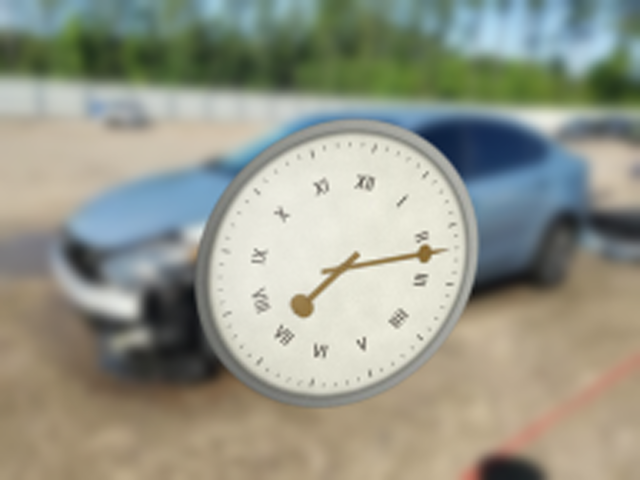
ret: **7:12**
